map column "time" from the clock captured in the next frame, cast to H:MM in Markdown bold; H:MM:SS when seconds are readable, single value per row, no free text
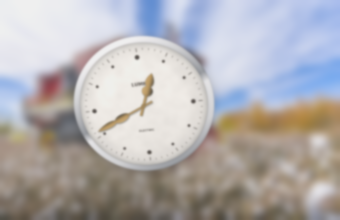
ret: **12:41**
